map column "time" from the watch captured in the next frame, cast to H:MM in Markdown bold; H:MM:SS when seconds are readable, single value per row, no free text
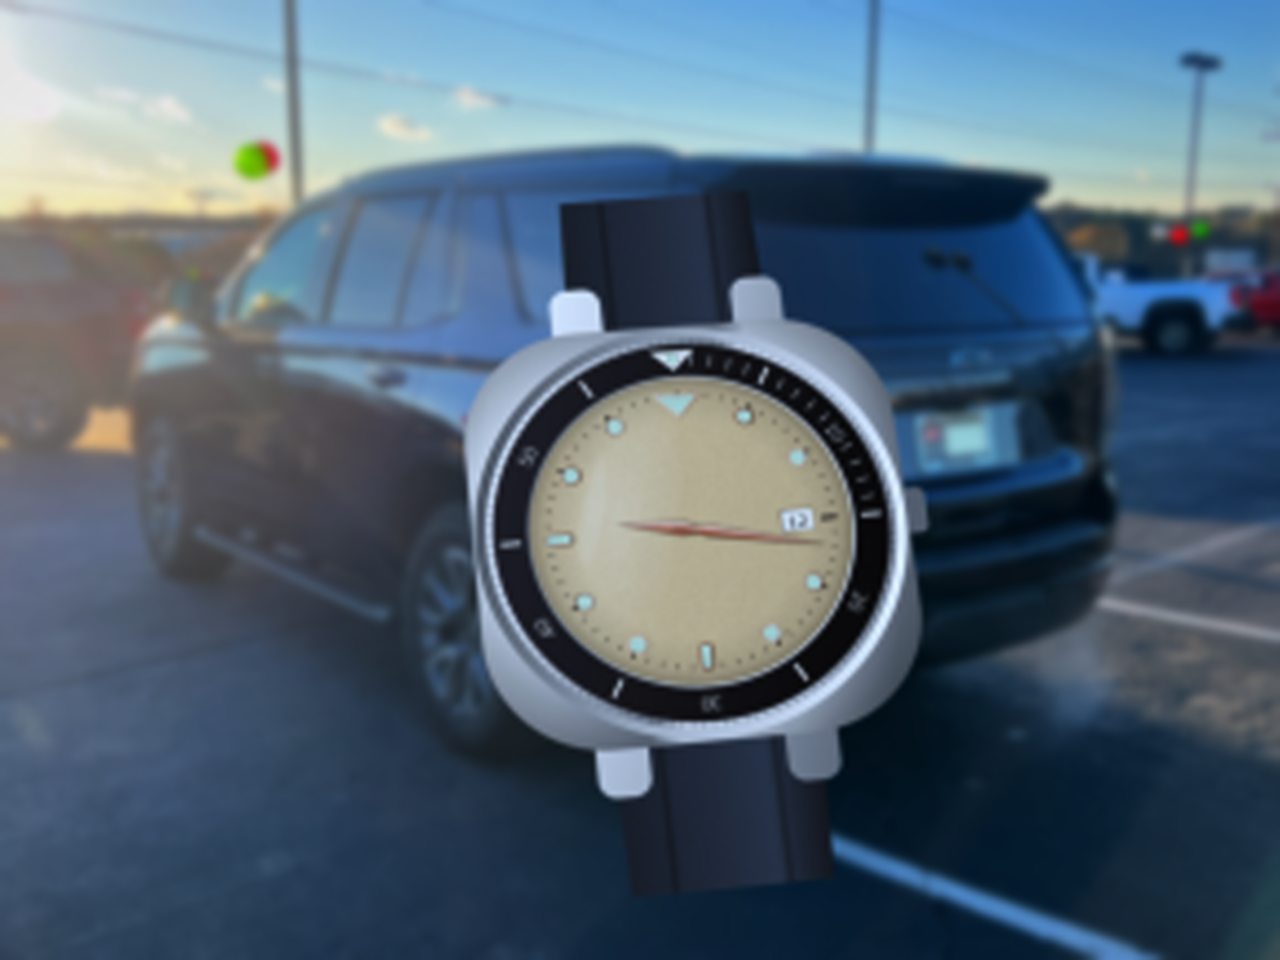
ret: **9:17**
